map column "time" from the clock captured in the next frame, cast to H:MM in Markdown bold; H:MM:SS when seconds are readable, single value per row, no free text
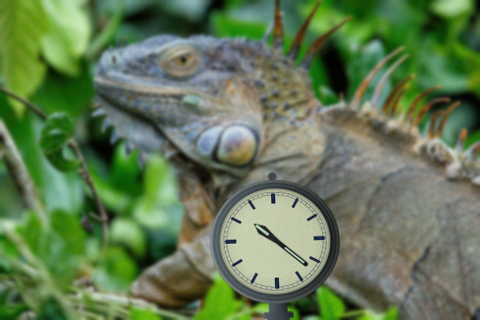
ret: **10:22**
